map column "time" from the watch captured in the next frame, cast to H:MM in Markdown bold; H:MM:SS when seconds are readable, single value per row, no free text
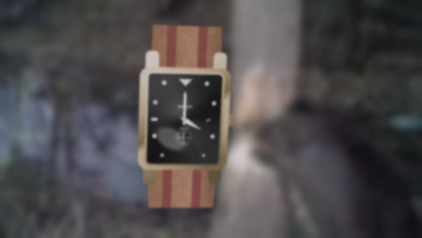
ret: **4:00**
